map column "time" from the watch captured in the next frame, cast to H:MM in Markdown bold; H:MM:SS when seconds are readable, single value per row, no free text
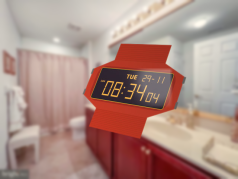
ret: **8:34:04**
